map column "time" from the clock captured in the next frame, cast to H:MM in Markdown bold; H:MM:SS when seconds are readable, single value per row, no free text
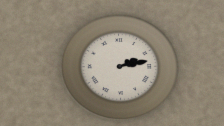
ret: **2:13**
